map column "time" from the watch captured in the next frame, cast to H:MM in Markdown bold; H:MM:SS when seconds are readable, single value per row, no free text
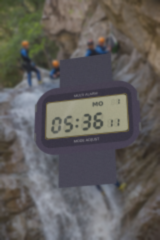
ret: **5:36**
